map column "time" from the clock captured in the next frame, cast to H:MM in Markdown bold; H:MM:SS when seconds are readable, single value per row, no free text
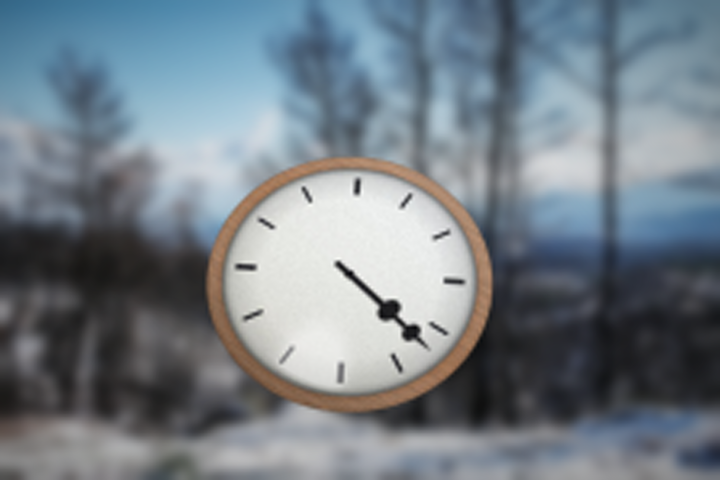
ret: **4:22**
